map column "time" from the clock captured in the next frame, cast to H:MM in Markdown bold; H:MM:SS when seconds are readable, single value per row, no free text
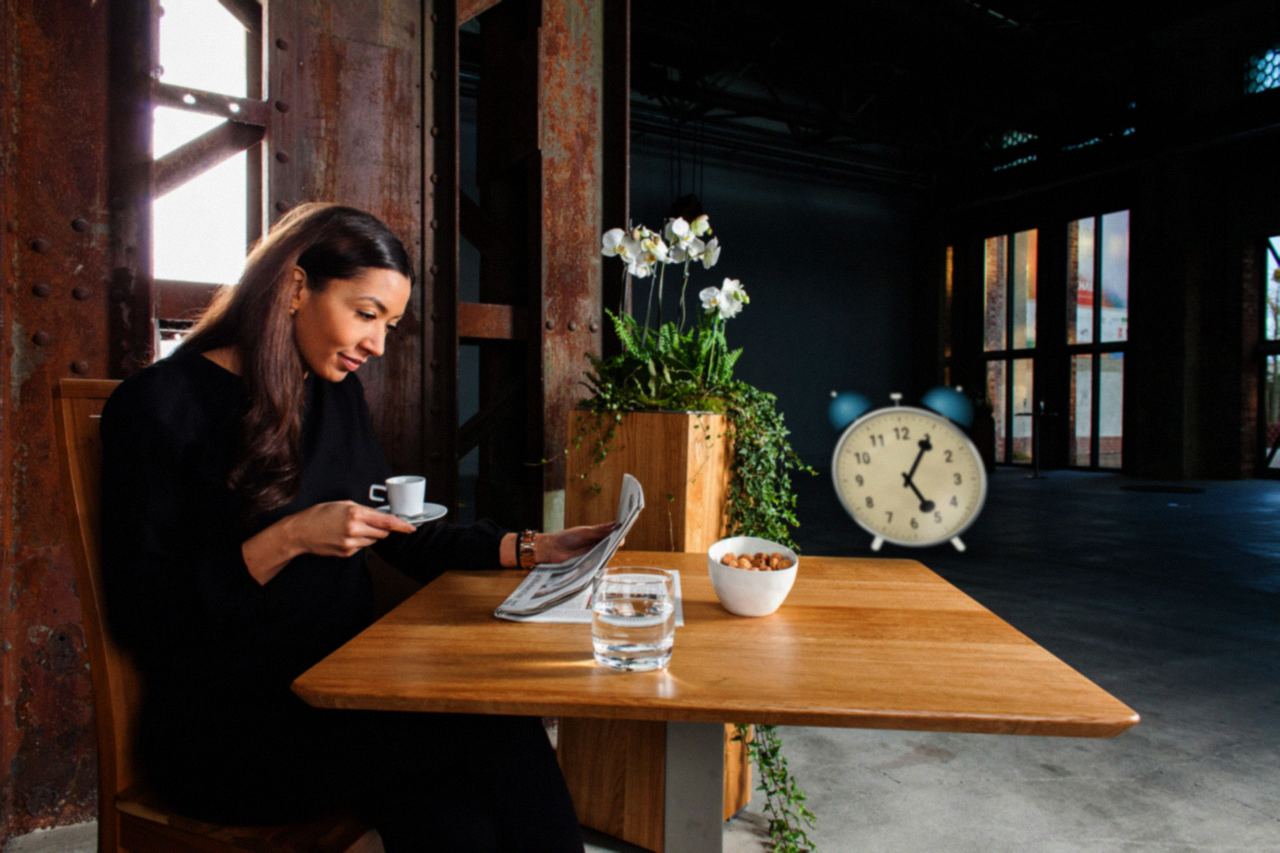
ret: **5:05**
